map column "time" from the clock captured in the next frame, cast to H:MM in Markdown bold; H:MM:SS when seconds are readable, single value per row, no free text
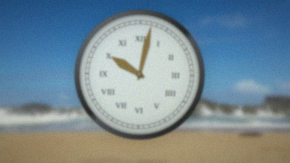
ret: **10:02**
